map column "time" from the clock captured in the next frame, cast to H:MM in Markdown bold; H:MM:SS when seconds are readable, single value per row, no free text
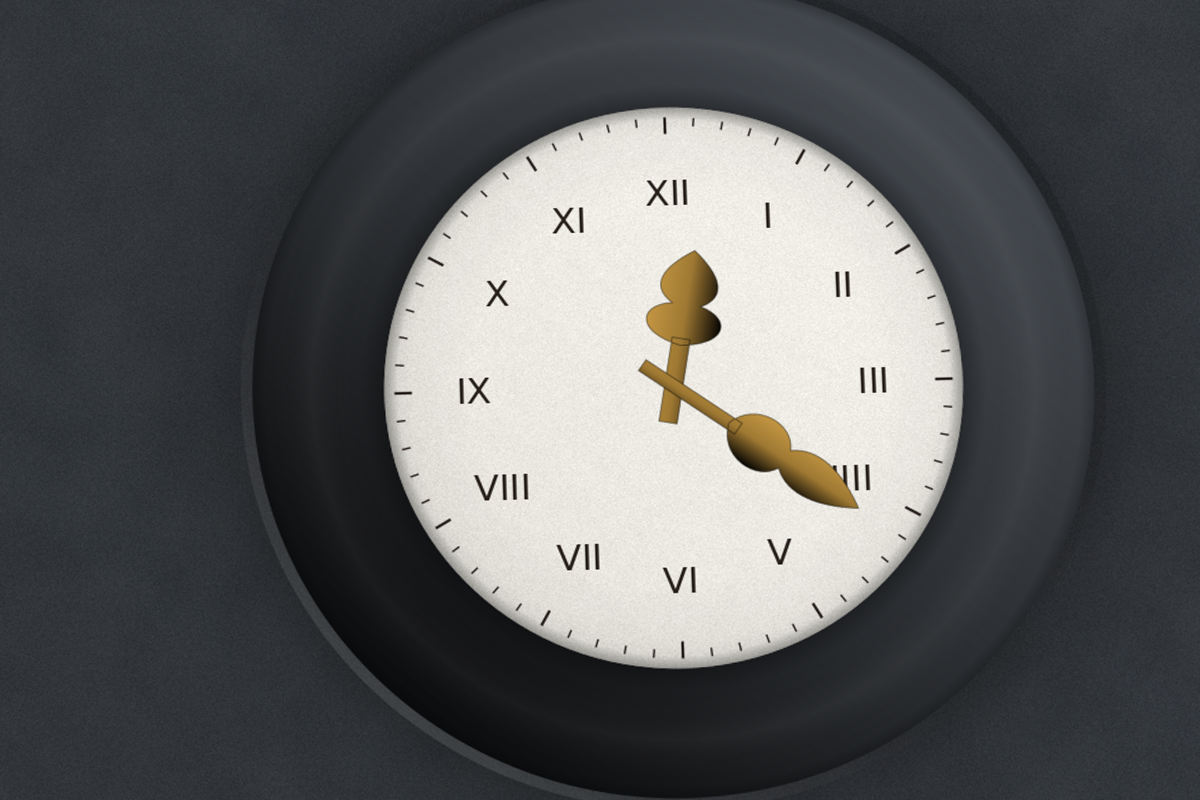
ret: **12:21**
